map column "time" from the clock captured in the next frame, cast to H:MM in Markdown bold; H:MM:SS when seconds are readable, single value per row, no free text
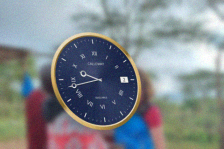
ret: **9:43**
